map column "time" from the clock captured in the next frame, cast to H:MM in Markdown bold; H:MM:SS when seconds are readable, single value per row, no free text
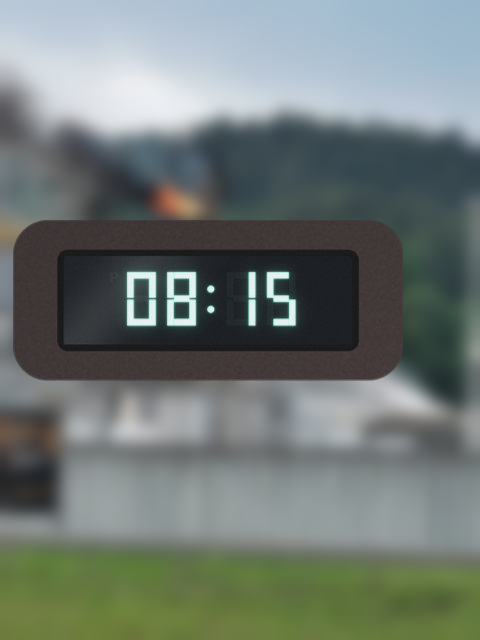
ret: **8:15**
